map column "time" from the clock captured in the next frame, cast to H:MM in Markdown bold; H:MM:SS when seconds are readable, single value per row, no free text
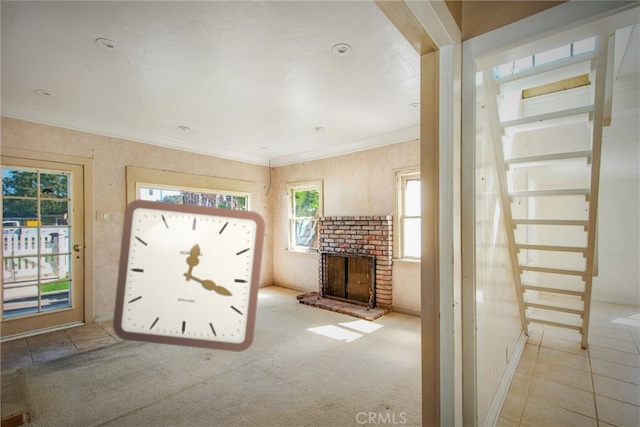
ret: **12:18**
